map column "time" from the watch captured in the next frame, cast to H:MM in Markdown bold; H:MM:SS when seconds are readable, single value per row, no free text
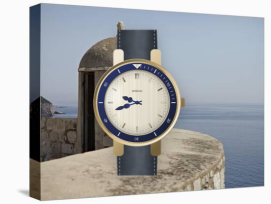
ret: **9:42**
